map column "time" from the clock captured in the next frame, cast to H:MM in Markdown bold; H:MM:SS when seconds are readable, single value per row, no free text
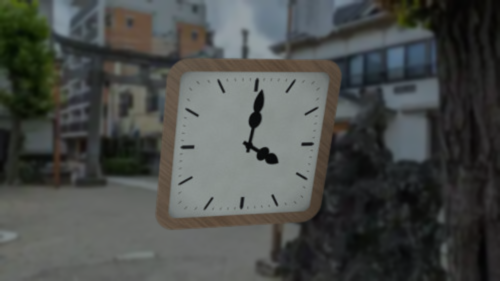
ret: **4:01**
